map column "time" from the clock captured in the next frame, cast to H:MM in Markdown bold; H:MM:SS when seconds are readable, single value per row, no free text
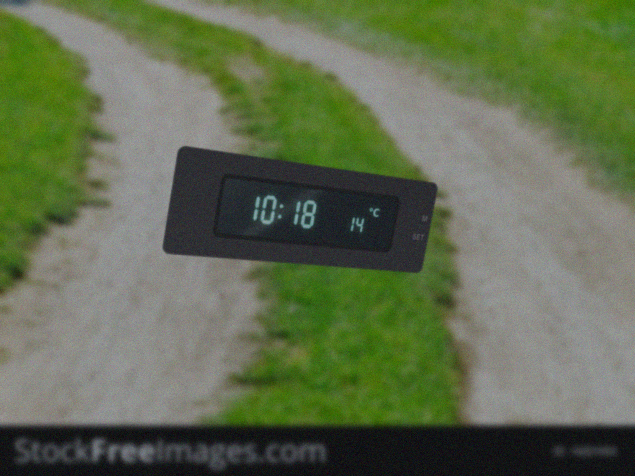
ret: **10:18**
